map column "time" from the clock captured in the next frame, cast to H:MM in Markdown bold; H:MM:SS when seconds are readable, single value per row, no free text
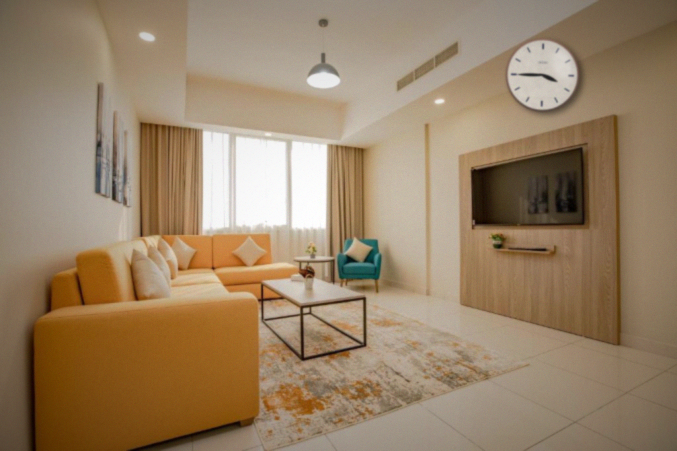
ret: **3:45**
